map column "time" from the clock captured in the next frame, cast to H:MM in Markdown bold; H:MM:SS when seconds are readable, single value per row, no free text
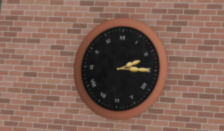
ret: **2:15**
